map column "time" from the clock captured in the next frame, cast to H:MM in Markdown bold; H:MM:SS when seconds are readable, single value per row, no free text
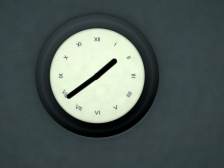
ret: **1:39**
